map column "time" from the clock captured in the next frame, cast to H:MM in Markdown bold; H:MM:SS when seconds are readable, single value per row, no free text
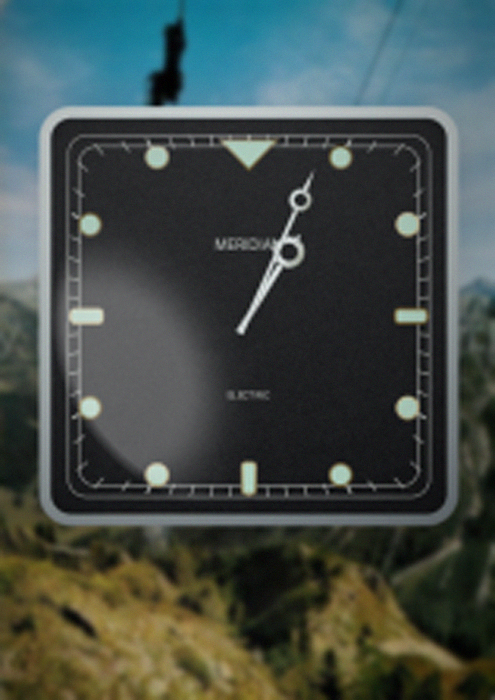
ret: **1:04**
